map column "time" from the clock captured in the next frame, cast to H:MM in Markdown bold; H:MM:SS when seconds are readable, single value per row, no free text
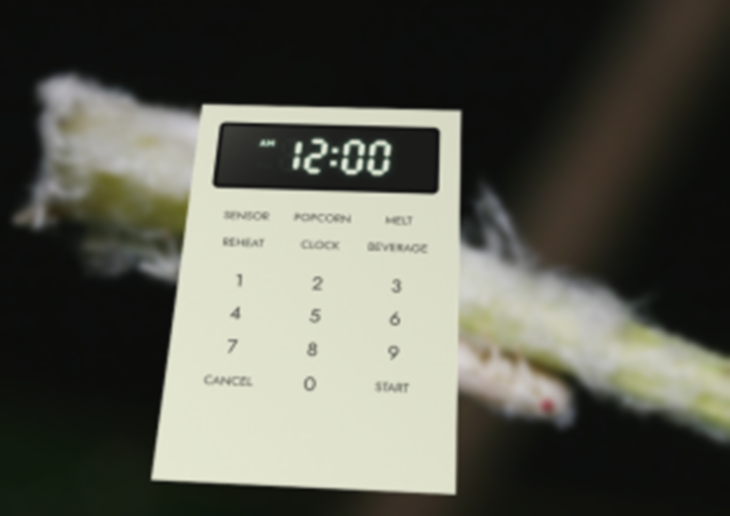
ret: **12:00**
